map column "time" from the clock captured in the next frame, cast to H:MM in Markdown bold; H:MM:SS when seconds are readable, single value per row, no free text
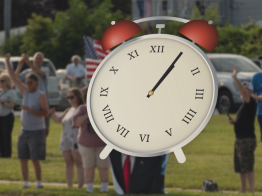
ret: **1:05**
